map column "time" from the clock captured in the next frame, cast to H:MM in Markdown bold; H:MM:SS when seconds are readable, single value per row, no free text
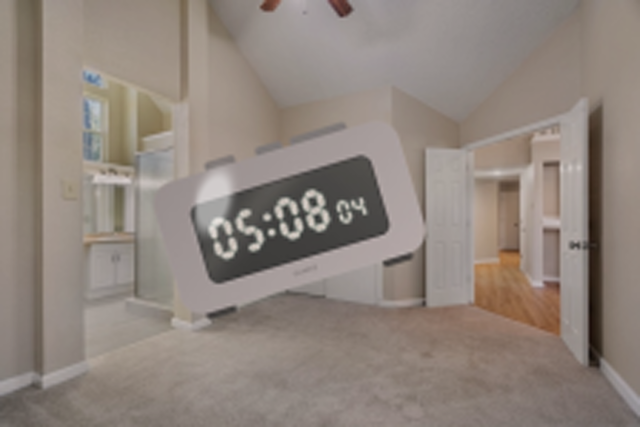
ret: **5:08:04**
